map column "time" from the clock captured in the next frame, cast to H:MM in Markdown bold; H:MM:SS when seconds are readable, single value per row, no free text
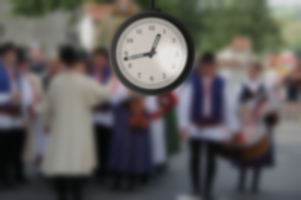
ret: **12:43**
